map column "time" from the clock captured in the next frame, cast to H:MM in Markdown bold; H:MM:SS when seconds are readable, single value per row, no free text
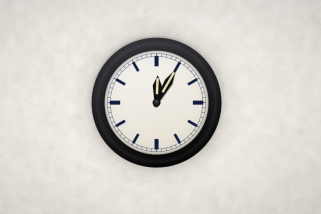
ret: **12:05**
